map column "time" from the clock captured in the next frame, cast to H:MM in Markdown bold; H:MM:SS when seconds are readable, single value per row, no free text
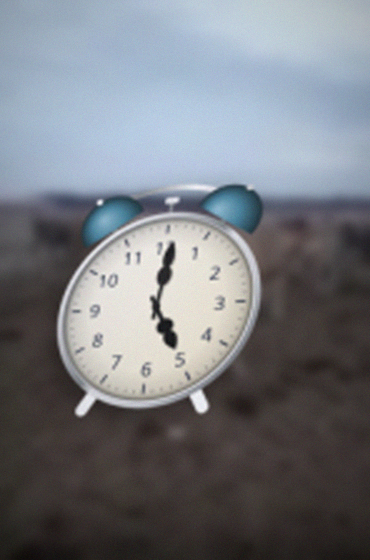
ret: **5:01**
